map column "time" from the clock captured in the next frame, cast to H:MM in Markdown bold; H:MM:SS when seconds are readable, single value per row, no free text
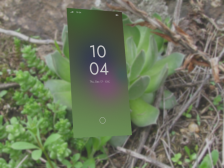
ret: **10:04**
